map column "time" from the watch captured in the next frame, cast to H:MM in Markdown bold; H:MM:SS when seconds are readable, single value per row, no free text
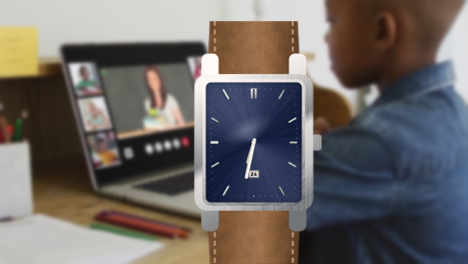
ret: **6:32**
